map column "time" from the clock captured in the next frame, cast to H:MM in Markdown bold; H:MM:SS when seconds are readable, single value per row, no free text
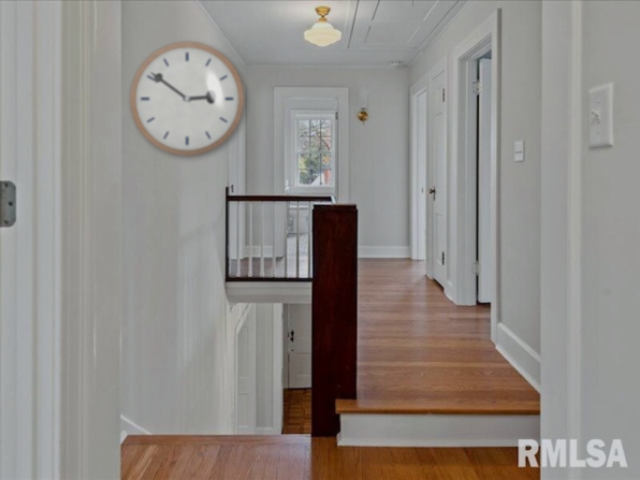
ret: **2:51**
